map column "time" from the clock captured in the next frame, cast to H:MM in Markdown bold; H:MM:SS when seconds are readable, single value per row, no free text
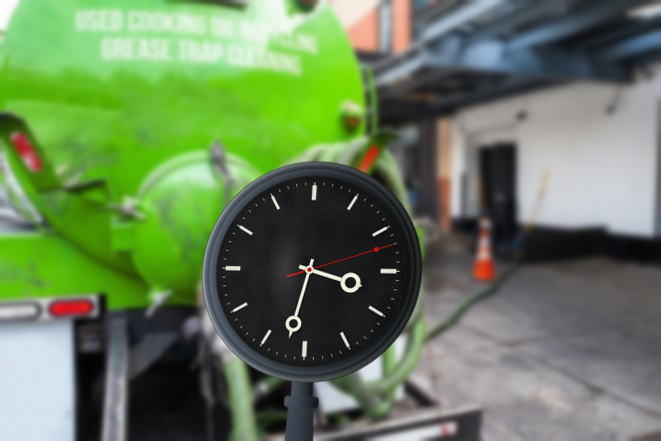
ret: **3:32:12**
